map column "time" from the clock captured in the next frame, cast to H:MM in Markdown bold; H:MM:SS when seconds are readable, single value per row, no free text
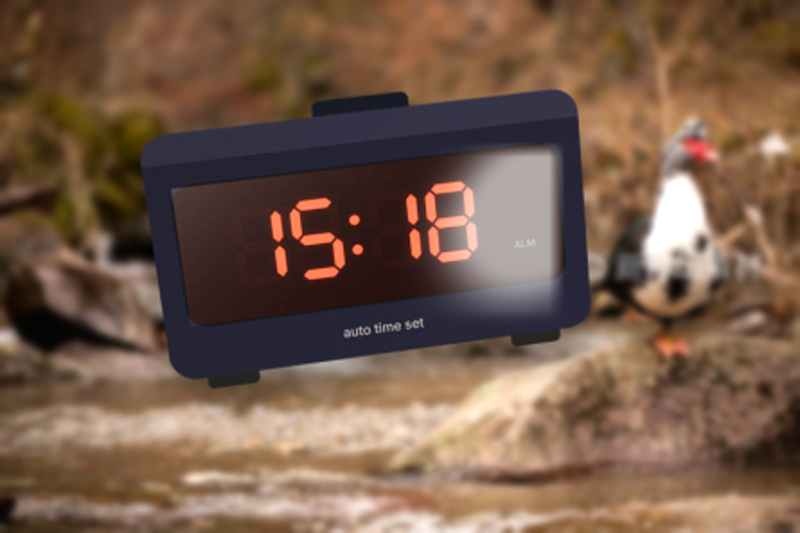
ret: **15:18**
